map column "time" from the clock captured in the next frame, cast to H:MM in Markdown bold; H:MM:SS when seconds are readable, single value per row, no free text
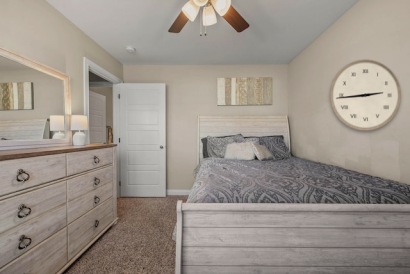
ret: **2:44**
